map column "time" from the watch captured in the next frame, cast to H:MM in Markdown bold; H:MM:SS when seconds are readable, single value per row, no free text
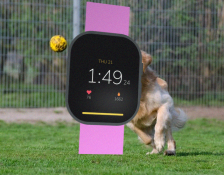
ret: **1:49**
